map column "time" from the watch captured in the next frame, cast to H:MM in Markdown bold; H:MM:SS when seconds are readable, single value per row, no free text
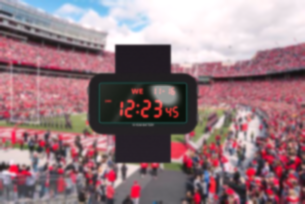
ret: **12:23:45**
